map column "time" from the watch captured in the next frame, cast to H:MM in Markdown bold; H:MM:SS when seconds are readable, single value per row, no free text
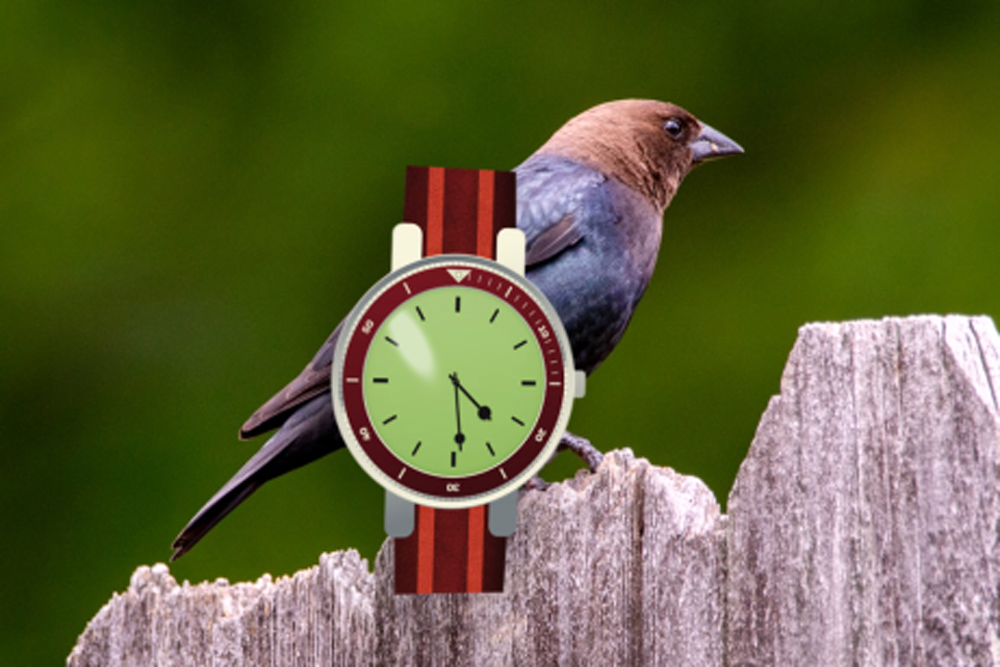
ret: **4:29**
